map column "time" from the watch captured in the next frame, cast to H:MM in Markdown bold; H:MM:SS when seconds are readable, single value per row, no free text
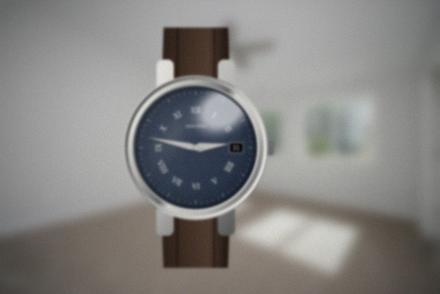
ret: **2:47**
